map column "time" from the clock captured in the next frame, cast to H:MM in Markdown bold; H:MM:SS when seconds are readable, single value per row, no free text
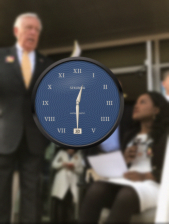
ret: **12:30**
